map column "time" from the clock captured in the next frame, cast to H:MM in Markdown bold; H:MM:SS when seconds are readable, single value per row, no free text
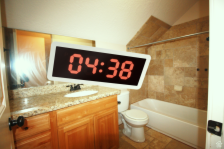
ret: **4:38**
